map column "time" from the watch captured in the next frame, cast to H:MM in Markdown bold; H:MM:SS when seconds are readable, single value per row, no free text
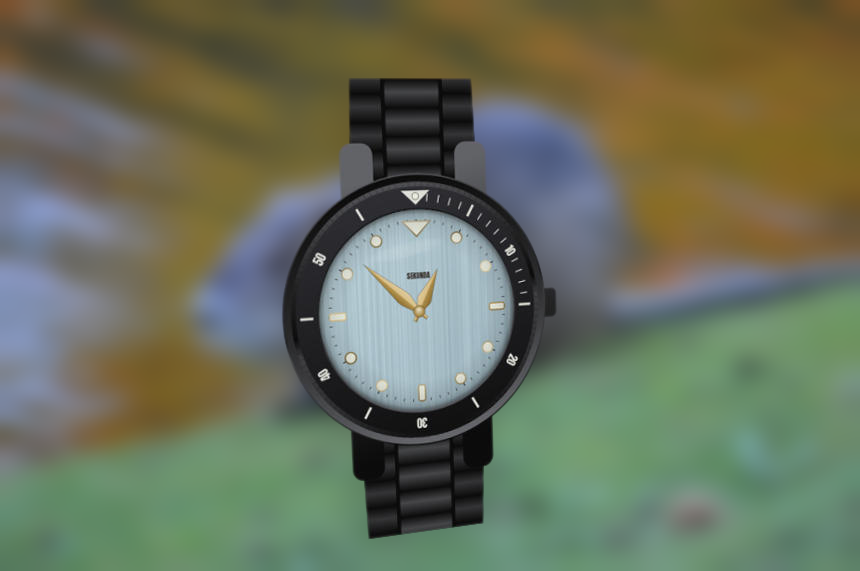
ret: **12:52**
